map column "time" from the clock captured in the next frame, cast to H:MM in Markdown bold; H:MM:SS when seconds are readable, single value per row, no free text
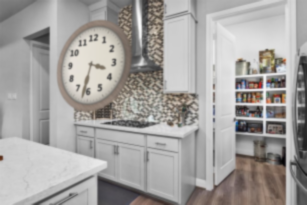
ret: **3:32**
